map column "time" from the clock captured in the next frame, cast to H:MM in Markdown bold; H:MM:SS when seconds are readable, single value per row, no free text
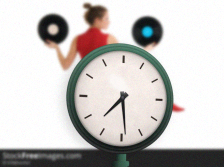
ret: **7:29**
